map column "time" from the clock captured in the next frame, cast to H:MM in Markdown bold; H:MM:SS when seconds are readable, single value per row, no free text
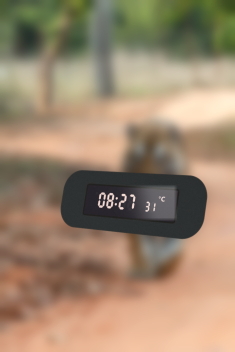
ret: **8:27**
